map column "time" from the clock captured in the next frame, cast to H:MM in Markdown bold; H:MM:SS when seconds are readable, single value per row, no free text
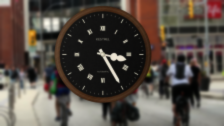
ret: **3:25**
